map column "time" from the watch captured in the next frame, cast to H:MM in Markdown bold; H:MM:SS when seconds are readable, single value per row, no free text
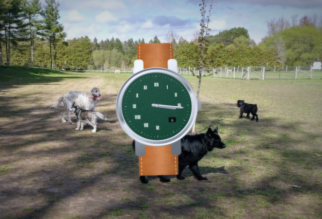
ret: **3:16**
